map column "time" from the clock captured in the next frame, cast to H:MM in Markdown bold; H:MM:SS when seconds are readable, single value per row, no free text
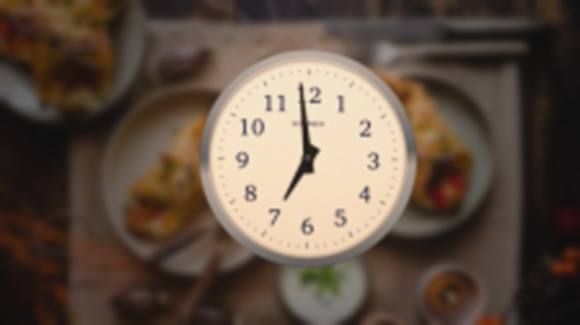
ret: **6:59**
